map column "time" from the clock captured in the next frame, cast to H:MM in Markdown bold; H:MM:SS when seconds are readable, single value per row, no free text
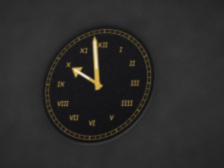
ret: **9:58**
